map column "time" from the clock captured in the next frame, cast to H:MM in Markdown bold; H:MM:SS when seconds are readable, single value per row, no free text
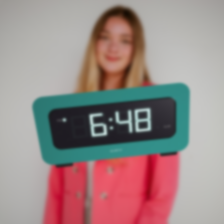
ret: **6:48**
